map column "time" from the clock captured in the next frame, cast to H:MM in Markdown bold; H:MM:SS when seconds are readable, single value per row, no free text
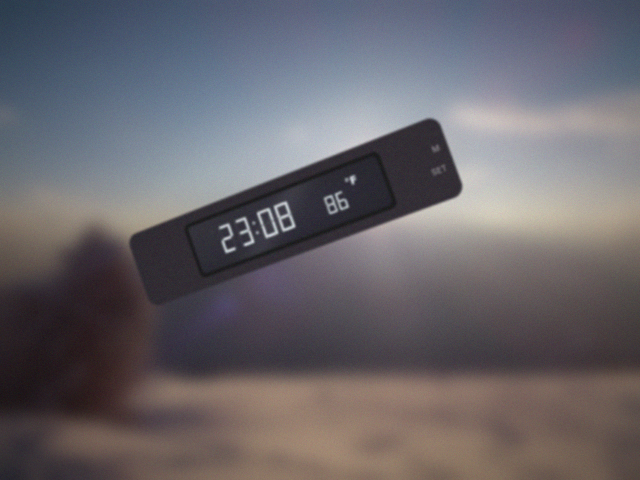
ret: **23:08**
